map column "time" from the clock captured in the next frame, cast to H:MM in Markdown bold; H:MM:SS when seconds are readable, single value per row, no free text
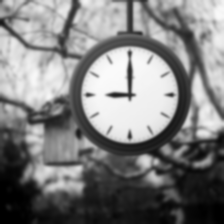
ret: **9:00**
